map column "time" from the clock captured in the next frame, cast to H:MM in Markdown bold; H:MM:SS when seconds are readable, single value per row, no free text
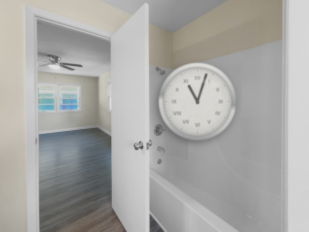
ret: **11:03**
